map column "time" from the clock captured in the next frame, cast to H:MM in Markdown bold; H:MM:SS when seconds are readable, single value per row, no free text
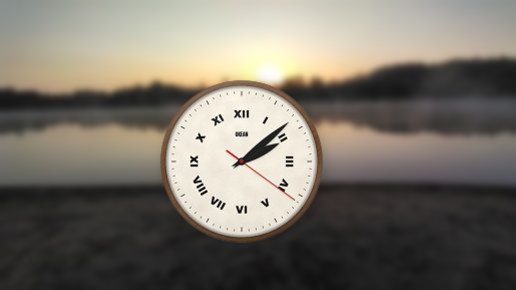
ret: **2:08:21**
